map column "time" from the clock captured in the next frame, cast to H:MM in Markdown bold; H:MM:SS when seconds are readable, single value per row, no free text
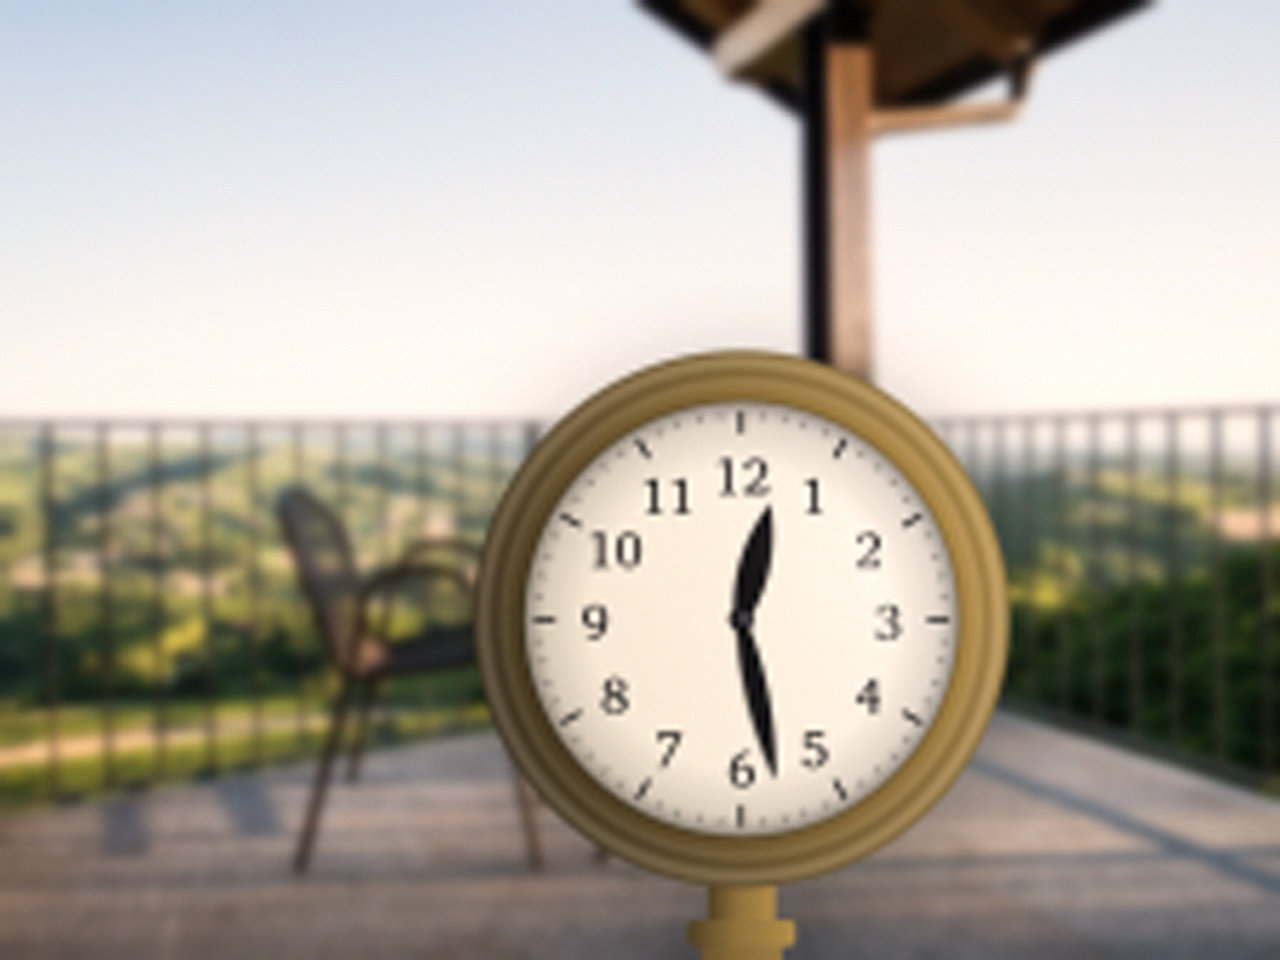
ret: **12:28**
